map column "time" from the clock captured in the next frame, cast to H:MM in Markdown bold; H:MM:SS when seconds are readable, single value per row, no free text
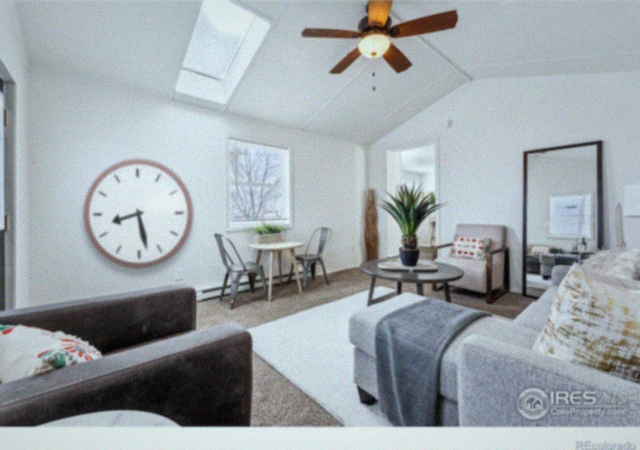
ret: **8:28**
